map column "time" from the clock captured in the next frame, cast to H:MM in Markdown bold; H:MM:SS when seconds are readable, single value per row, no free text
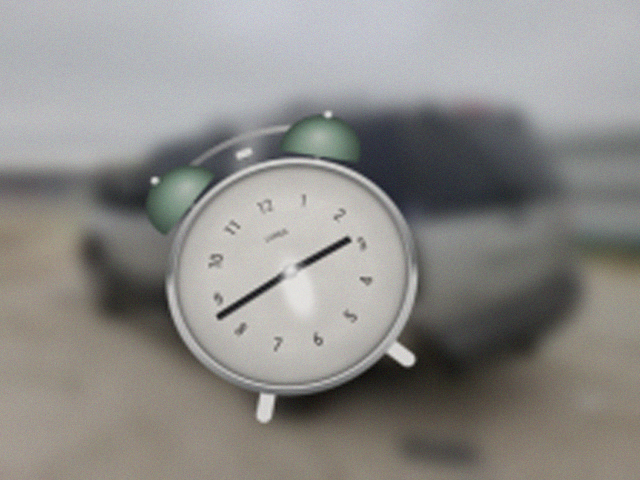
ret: **2:43**
